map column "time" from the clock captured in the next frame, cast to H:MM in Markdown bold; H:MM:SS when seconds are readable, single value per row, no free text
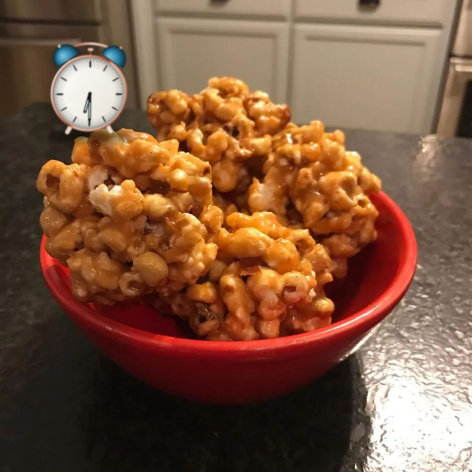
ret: **6:30**
